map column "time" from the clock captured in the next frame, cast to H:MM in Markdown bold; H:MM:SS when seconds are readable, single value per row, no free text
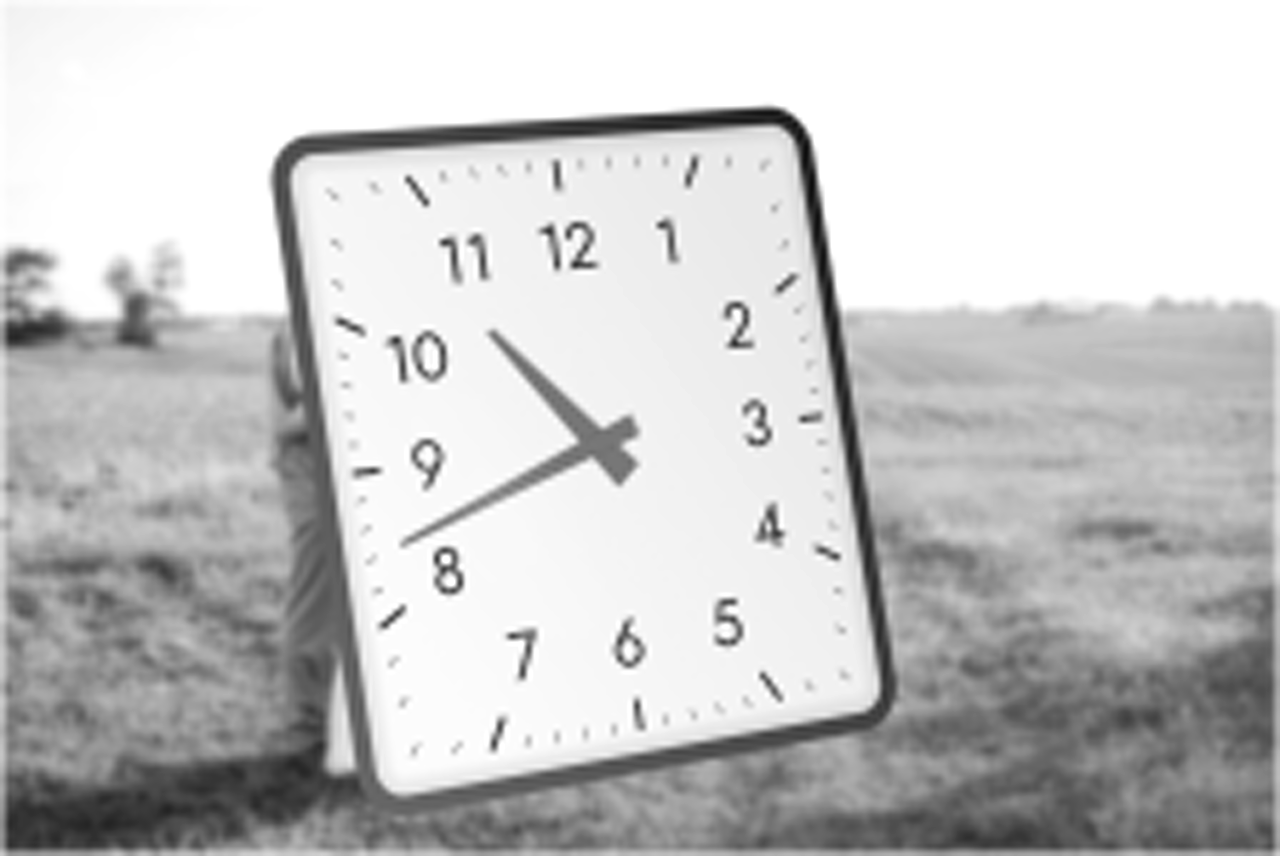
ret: **10:42**
